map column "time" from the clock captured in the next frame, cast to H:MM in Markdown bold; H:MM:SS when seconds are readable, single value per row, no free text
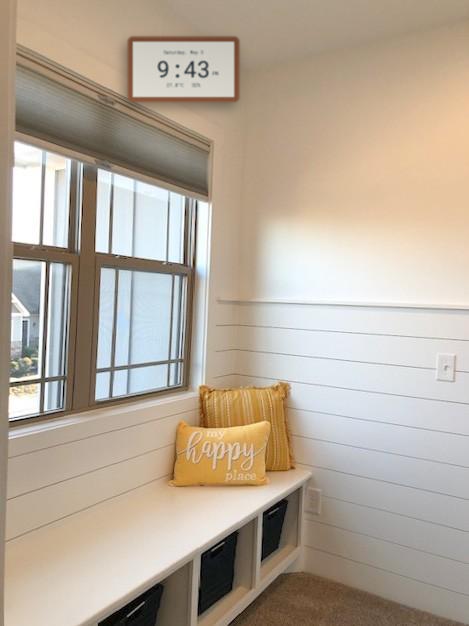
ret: **9:43**
